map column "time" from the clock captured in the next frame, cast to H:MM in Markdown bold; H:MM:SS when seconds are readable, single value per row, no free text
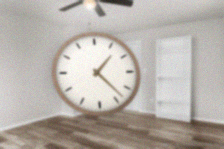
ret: **1:23**
